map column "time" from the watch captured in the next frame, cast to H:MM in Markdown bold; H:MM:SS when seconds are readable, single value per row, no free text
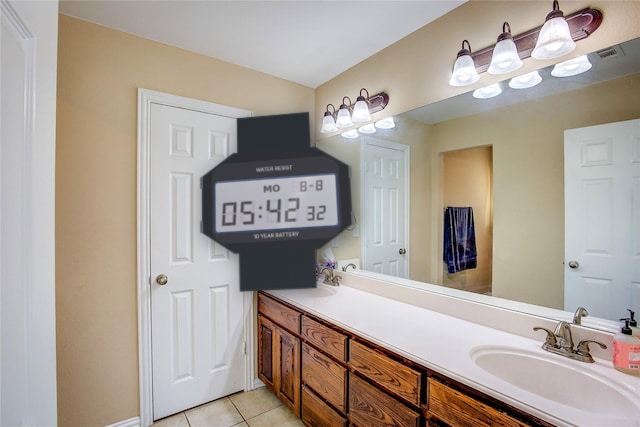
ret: **5:42:32**
